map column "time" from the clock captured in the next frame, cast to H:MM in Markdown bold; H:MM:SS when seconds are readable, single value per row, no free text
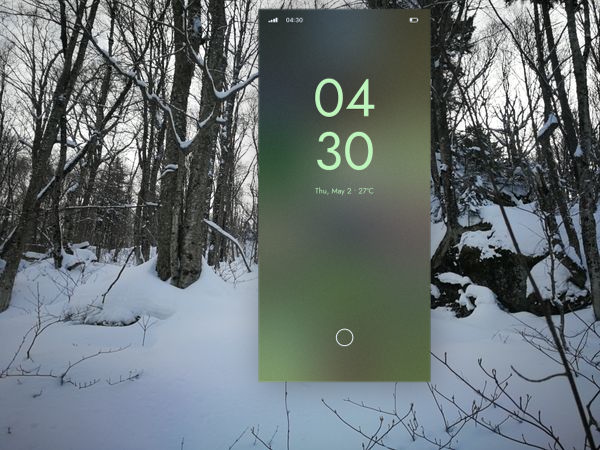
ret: **4:30**
